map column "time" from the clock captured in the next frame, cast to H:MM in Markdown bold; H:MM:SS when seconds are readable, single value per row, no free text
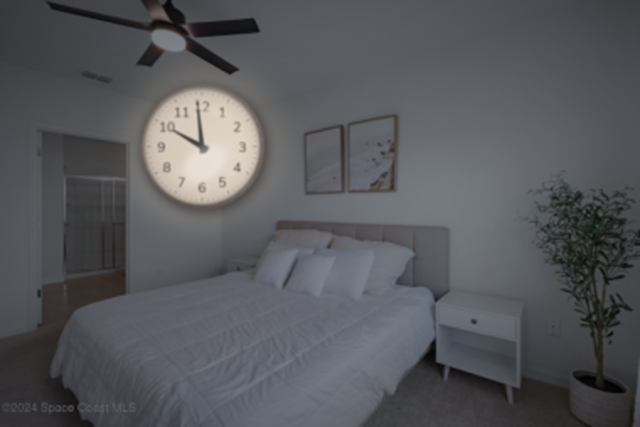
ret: **9:59**
